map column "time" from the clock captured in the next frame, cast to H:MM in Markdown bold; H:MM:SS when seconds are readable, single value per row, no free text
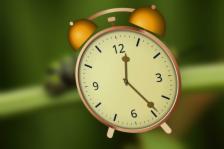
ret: **12:24**
